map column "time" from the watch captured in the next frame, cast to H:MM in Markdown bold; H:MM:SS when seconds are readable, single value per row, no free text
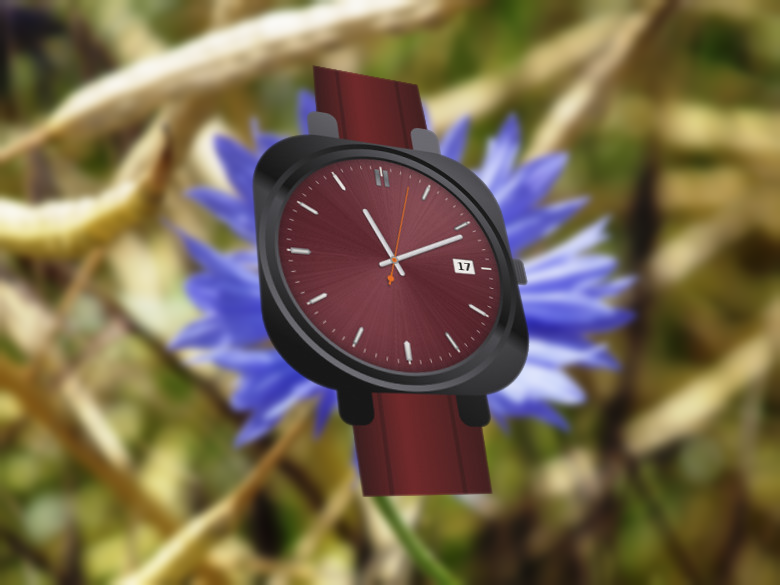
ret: **11:11:03**
